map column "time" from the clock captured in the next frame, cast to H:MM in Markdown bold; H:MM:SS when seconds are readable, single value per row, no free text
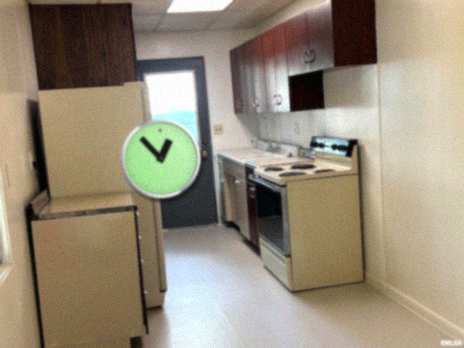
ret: **12:53**
